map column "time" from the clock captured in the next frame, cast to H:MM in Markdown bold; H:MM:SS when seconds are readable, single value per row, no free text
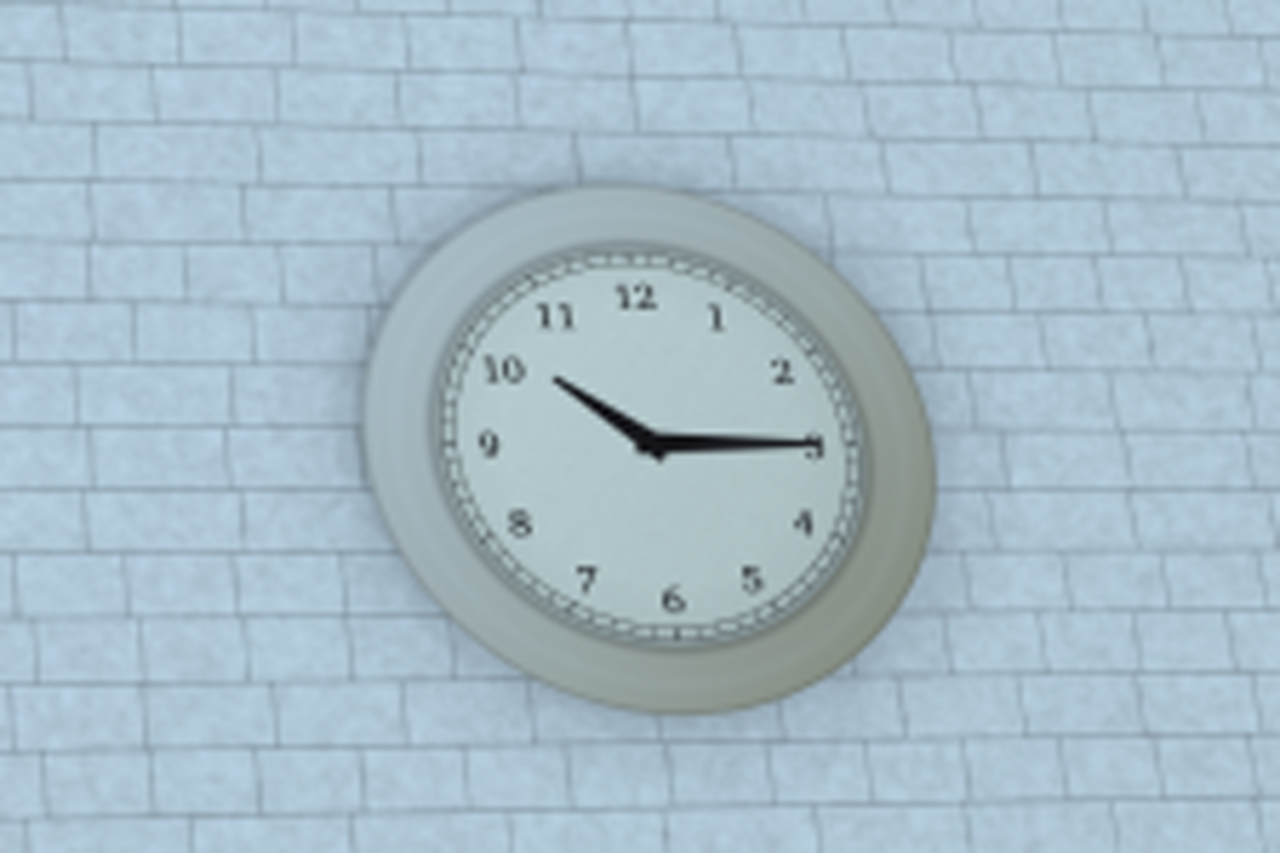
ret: **10:15**
